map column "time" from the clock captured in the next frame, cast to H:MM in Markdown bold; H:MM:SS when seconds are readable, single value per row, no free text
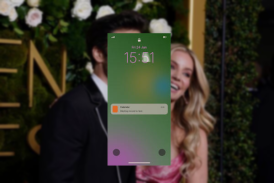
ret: **15:51**
